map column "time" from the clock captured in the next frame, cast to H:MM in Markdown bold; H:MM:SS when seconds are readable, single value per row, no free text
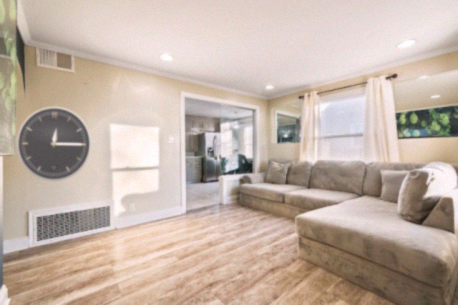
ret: **12:15**
